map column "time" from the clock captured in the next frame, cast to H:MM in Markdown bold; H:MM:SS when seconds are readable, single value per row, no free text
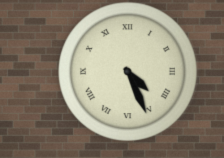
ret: **4:26**
